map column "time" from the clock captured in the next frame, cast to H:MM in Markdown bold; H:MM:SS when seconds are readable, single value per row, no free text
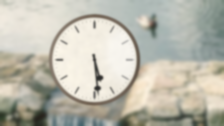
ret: **5:29**
